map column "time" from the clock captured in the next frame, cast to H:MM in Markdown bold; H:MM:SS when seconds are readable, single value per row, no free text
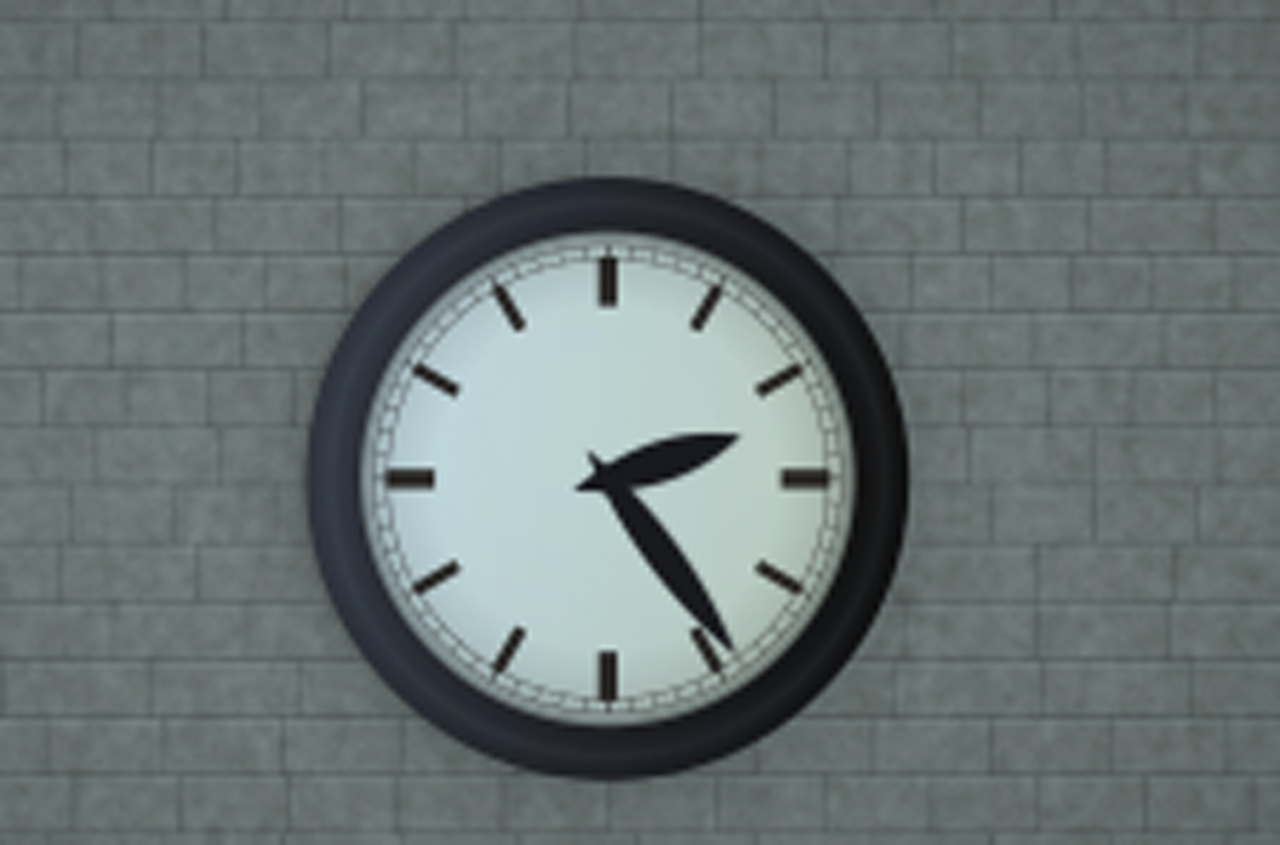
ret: **2:24**
